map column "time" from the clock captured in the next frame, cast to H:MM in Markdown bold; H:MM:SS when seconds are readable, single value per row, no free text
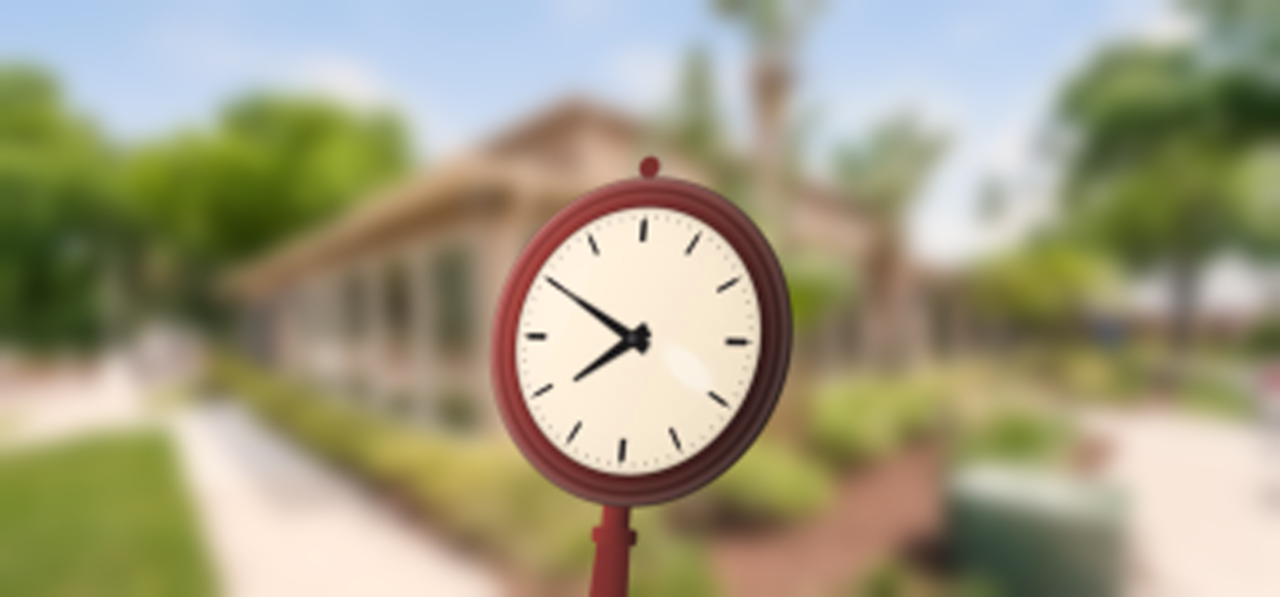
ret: **7:50**
